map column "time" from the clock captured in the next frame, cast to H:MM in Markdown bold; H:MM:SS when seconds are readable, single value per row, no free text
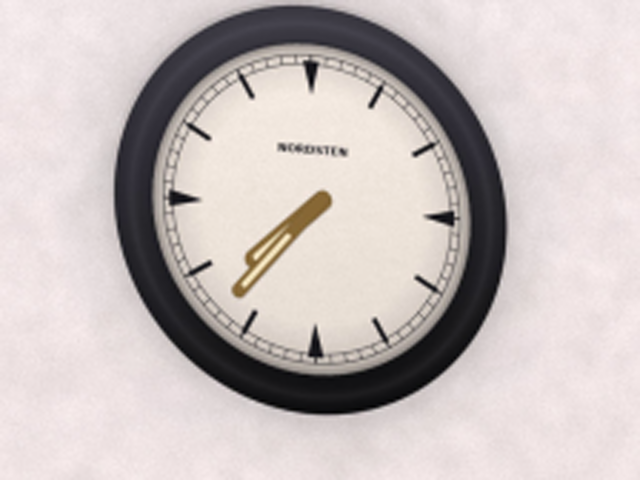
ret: **7:37**
